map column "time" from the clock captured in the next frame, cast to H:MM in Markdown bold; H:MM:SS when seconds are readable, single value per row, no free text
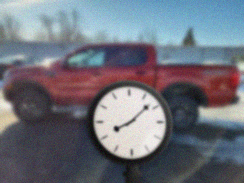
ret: **8:08**
